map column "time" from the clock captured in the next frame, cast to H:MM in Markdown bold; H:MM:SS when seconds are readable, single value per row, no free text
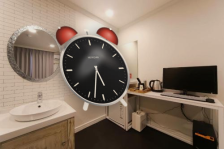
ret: **5:33**
